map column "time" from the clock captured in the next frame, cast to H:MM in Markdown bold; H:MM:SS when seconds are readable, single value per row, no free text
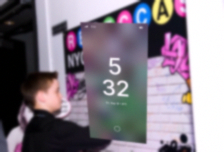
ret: **5:32**
